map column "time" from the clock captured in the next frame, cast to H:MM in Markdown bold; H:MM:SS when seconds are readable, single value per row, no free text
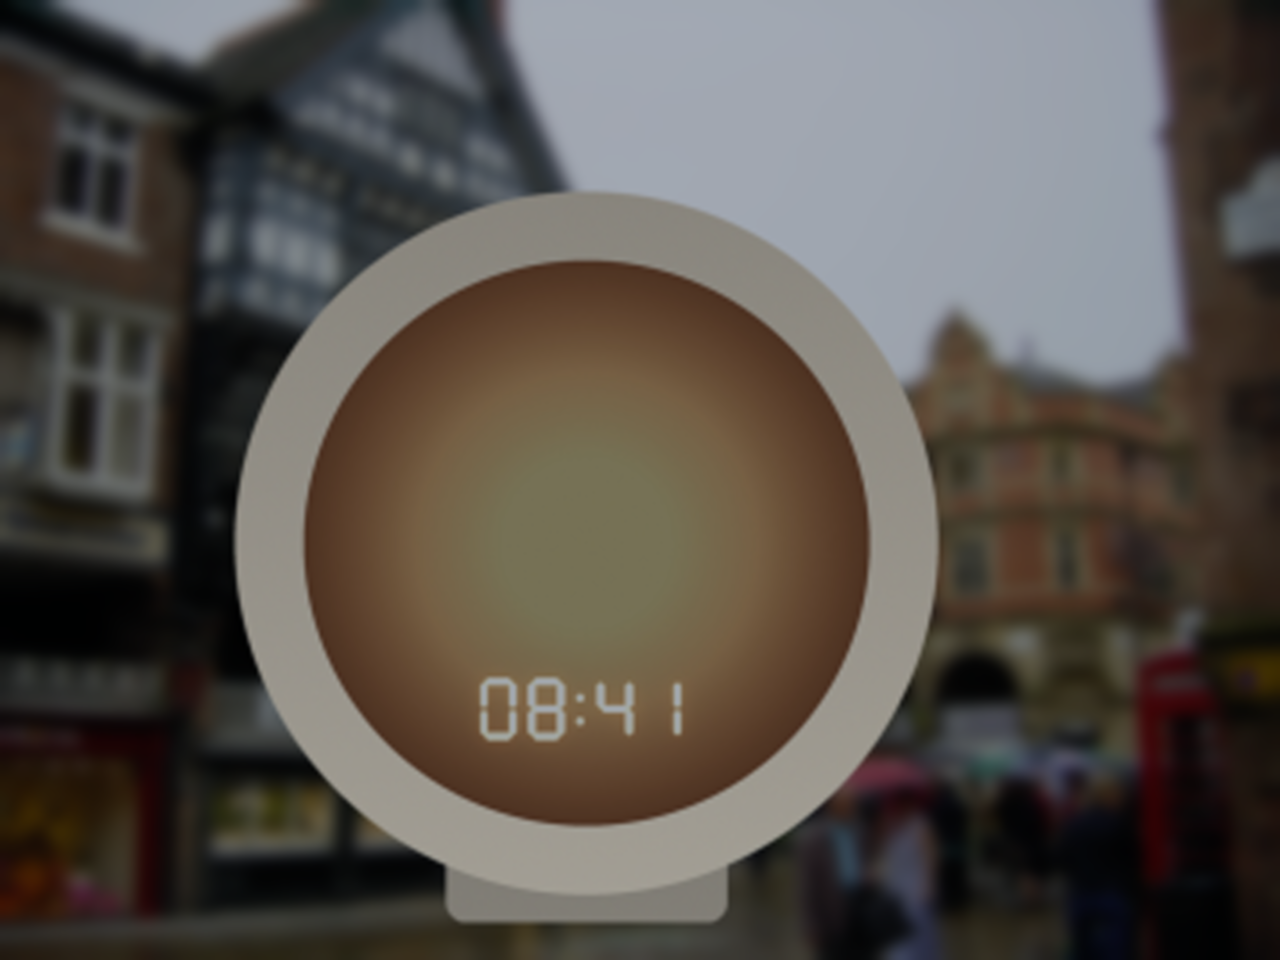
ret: **8:41**
